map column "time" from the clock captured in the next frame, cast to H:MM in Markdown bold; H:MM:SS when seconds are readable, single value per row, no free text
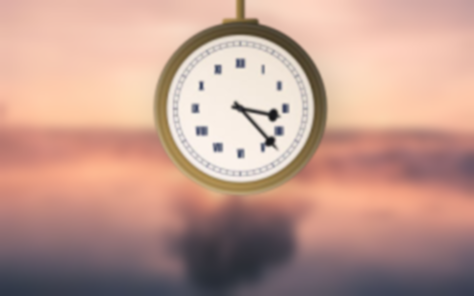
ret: **3:23**
